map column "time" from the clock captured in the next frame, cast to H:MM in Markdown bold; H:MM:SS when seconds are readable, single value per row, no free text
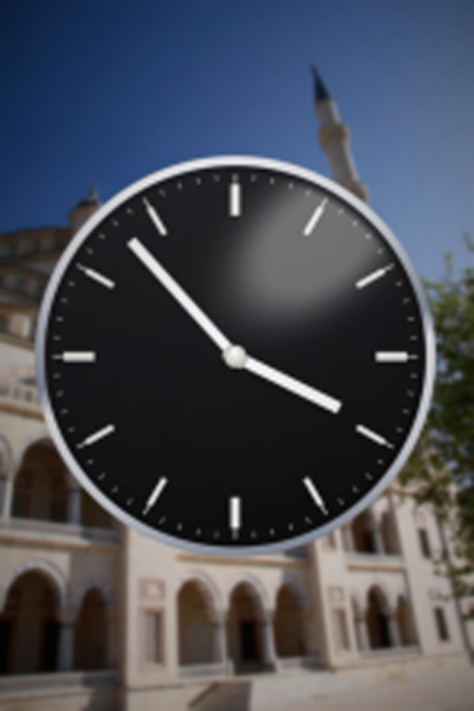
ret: **3:53**
